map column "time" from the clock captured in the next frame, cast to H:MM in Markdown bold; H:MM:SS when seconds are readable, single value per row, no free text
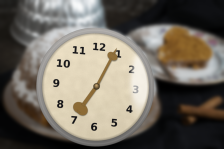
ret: **7:04**
